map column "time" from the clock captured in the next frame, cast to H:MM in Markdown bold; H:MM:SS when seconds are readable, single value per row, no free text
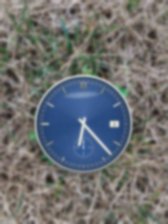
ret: **6:23**
